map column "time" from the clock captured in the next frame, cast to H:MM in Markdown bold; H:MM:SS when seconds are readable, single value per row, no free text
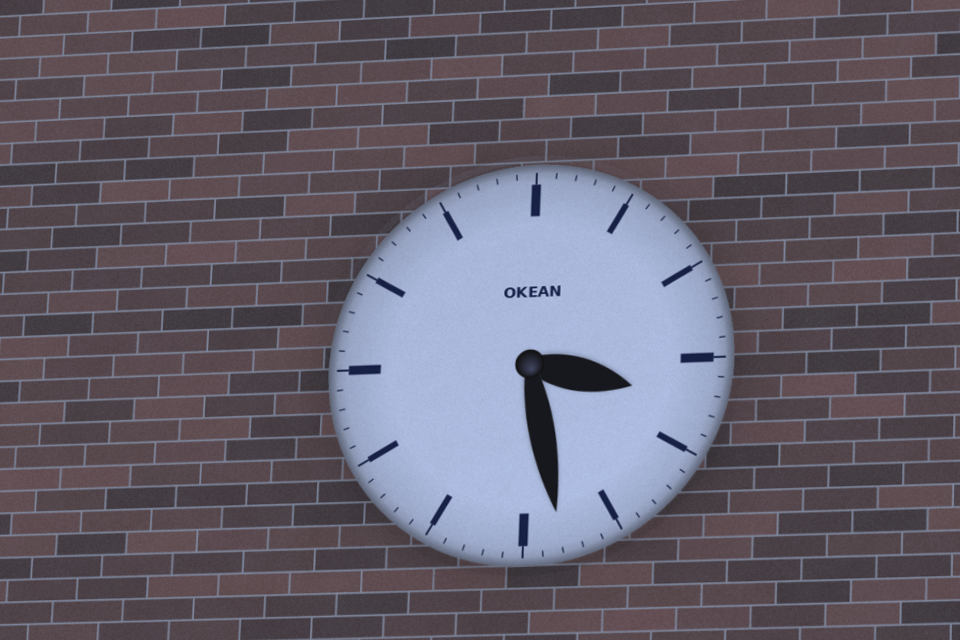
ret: **3:28**
